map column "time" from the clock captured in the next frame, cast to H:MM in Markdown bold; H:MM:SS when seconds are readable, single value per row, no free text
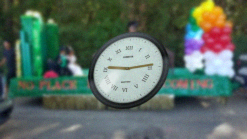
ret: **9:14**
